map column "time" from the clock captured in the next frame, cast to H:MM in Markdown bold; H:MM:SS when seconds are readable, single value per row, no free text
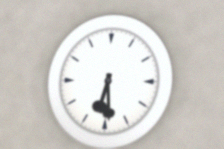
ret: **6:29**
